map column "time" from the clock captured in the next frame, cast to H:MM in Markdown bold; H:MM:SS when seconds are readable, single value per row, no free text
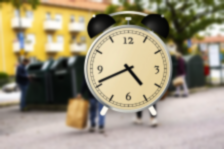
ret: **4:41**
